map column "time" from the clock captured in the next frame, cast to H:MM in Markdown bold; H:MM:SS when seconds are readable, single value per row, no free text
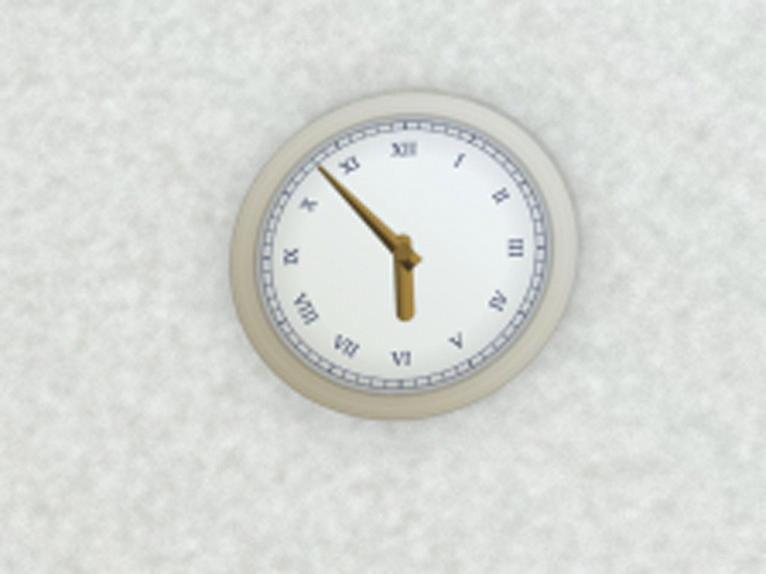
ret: **5:53**
